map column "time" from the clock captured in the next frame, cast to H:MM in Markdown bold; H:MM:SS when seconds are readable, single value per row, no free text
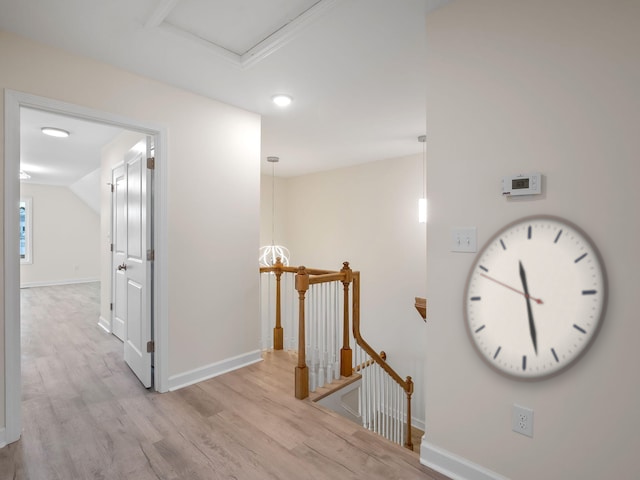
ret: **11:27:49**
